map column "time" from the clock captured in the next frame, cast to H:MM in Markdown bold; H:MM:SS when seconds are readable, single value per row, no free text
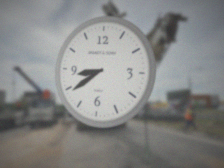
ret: **8:39**
